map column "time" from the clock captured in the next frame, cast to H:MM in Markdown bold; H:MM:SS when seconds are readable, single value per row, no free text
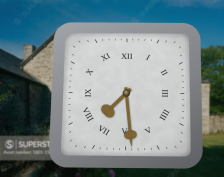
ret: **7:29**
